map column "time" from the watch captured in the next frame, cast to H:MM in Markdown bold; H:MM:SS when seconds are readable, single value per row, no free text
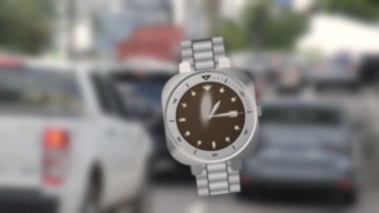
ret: **1:15**
